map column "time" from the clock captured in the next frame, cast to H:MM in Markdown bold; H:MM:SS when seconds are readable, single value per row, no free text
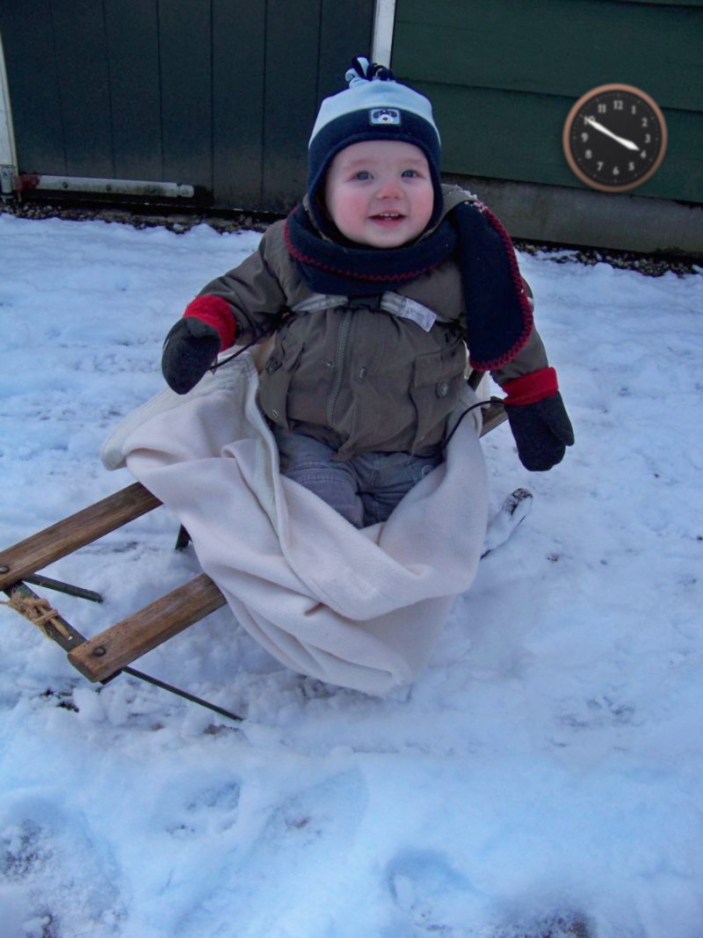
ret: **3:50**
